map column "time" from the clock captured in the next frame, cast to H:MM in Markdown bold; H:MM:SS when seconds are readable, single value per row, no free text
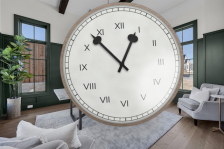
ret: **12:53**
